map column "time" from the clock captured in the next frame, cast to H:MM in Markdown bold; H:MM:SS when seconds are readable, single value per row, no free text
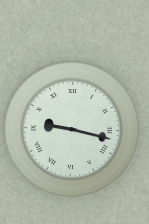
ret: **9:17**
